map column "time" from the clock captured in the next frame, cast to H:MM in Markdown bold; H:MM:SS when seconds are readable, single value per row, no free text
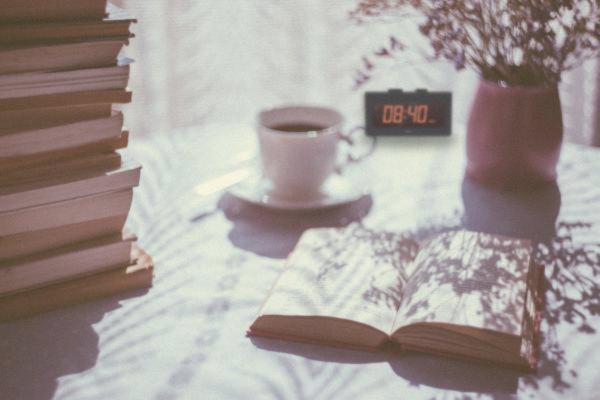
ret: **8:40**
